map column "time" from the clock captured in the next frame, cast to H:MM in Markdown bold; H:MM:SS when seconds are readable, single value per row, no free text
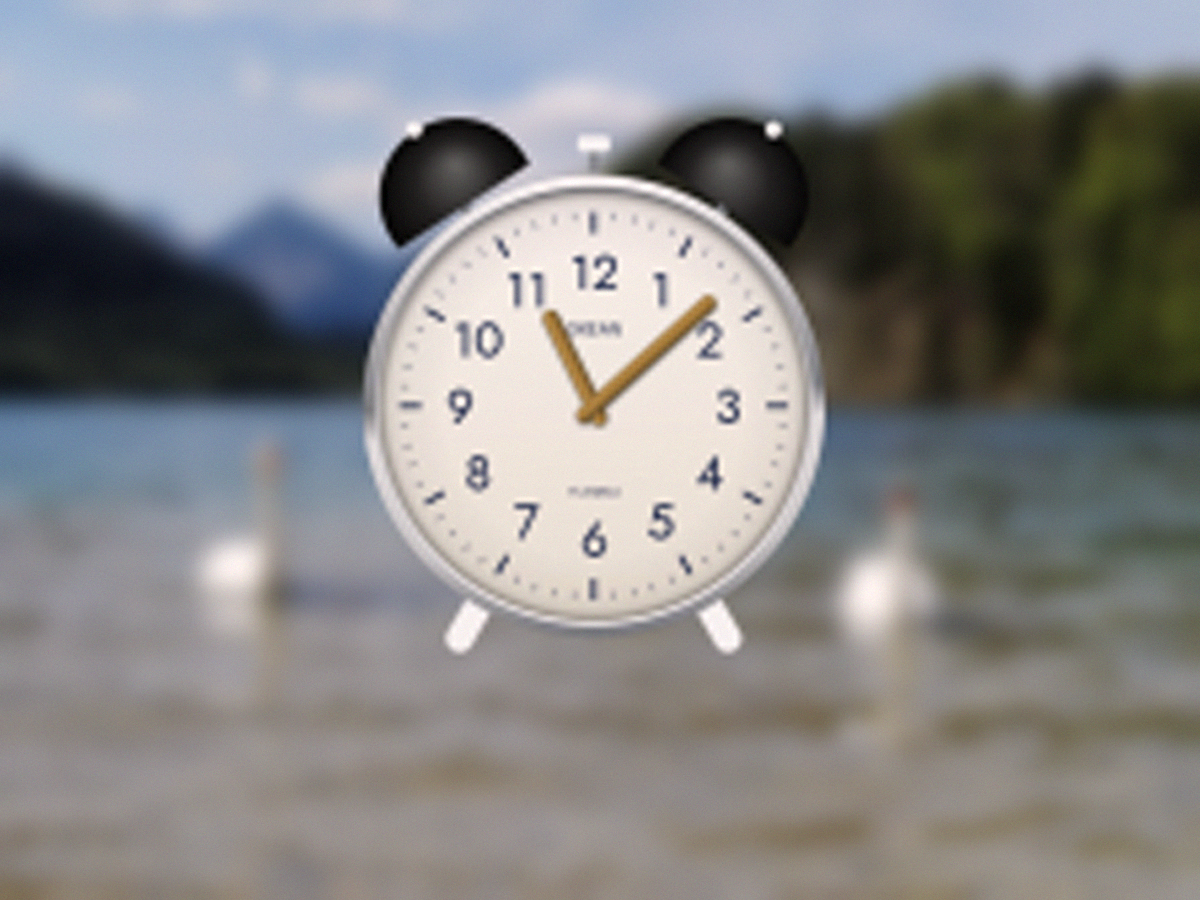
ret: **11:08**
